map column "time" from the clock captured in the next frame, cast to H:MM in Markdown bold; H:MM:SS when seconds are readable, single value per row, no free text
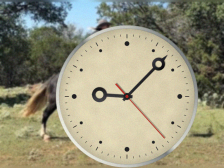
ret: **9:07:23**
